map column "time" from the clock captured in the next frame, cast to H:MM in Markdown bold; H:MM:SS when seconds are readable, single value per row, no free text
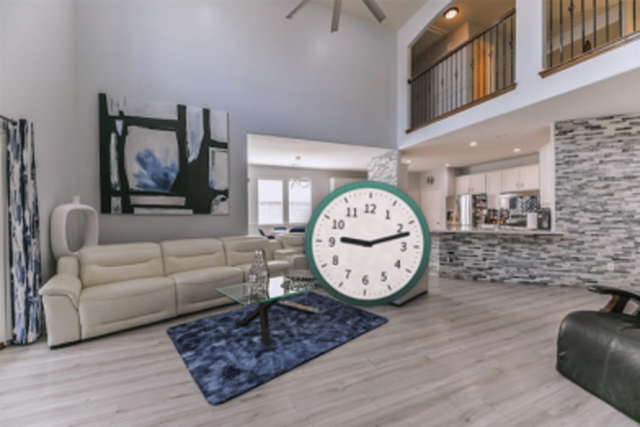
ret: **9:12**
